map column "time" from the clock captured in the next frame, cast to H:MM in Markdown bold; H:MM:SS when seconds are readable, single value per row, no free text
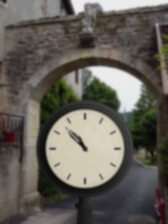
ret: **10:53**
